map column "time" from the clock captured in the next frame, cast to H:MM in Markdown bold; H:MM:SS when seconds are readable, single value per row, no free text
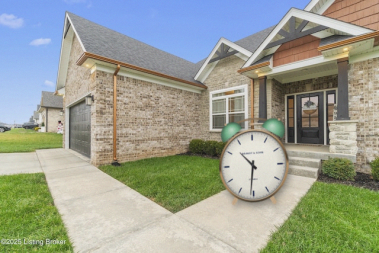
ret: **10:31**
